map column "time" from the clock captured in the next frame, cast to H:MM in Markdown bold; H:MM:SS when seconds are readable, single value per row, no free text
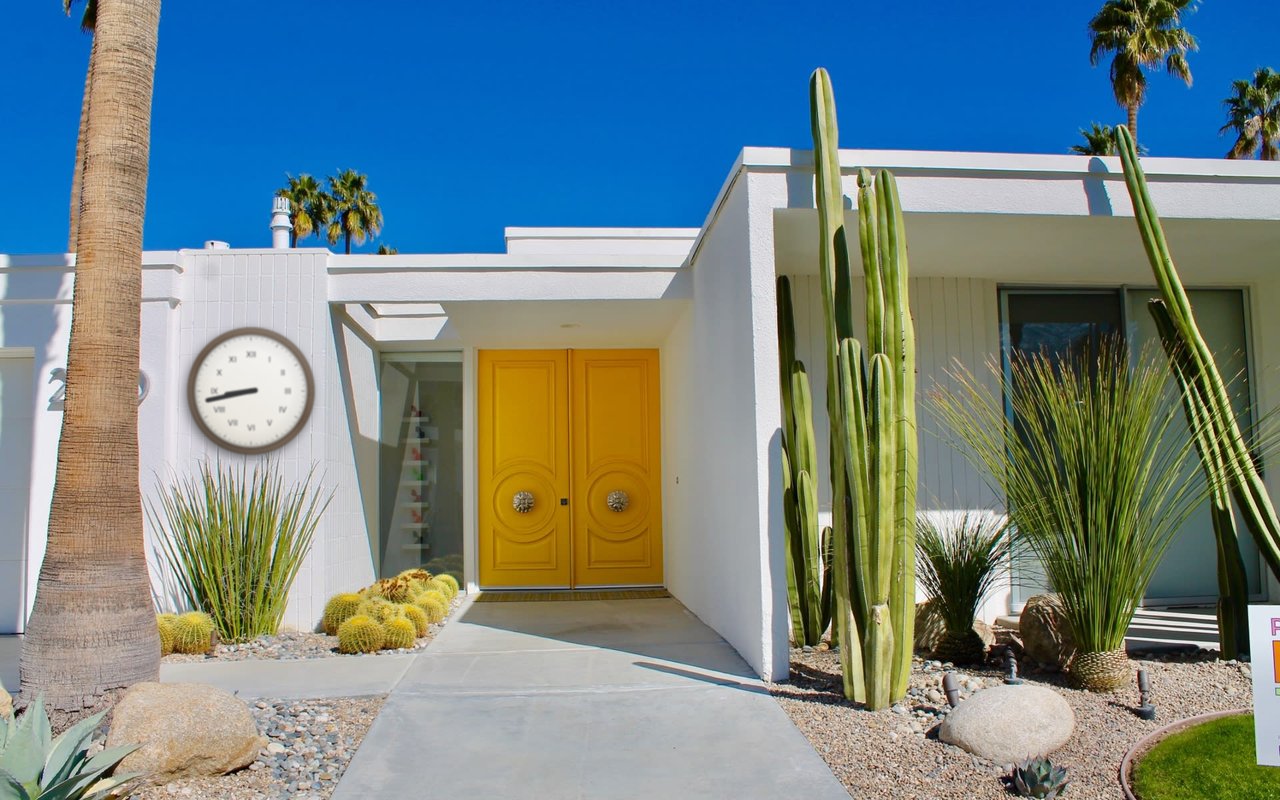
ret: **8:43**
